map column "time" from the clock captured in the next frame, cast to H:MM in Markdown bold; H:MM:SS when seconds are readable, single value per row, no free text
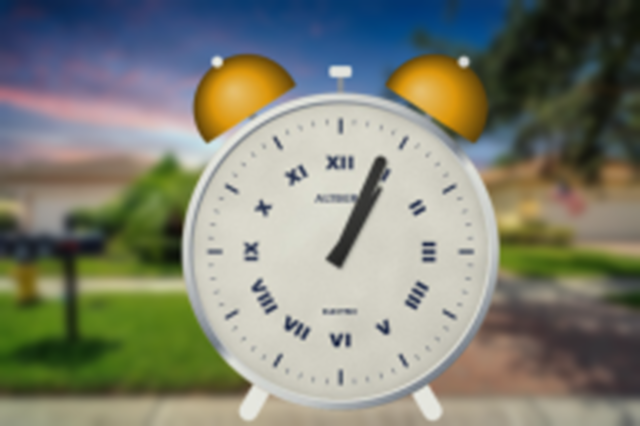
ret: **1:04**
